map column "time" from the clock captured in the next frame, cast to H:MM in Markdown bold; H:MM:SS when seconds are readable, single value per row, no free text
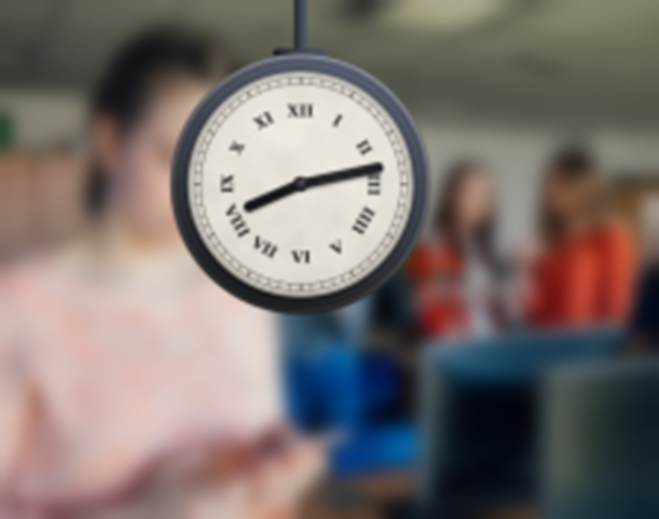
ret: **8:13**
